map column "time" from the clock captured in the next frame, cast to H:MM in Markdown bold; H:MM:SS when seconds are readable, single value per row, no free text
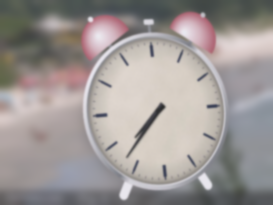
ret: **7:37**
